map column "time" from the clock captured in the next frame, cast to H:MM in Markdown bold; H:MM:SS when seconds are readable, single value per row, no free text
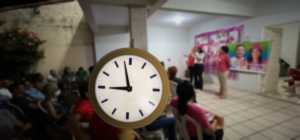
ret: **8:58**
